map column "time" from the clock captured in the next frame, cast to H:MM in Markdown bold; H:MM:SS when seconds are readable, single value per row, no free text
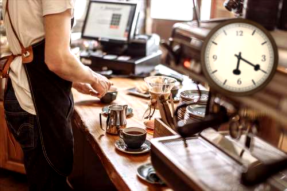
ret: **6:20**
